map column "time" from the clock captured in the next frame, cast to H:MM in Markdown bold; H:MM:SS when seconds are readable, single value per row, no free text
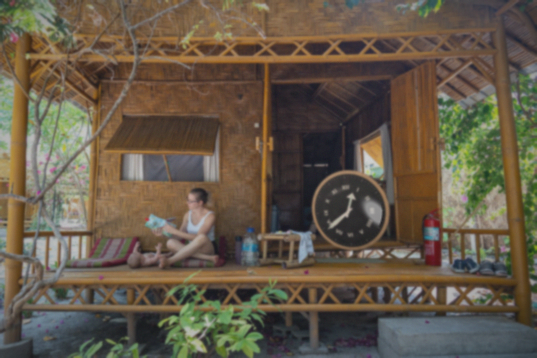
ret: **12:39**
